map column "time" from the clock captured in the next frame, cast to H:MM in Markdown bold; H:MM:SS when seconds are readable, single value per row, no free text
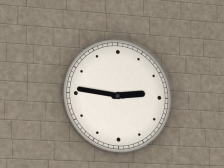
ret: **2:46**
